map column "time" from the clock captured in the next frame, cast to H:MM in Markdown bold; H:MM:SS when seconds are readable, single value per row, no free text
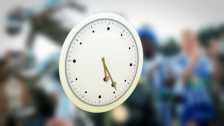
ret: **5:24**
